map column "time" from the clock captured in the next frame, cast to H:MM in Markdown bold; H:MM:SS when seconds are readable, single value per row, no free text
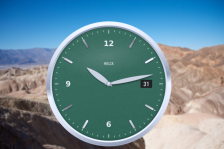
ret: **10:13**
